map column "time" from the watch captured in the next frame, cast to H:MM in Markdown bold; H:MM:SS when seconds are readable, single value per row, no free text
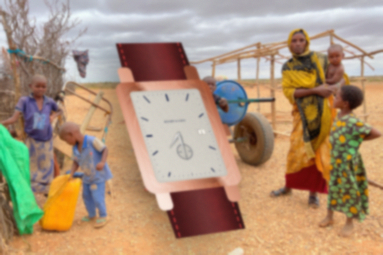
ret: **7:30**
